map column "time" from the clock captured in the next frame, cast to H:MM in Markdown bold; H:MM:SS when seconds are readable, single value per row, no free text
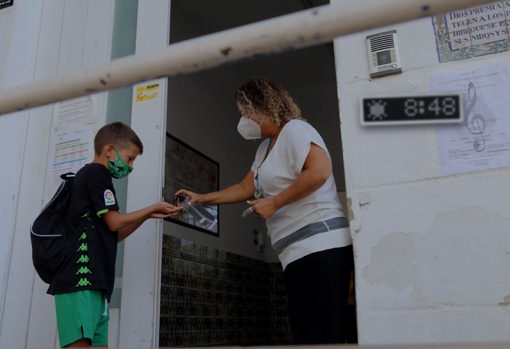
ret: **8:48**
